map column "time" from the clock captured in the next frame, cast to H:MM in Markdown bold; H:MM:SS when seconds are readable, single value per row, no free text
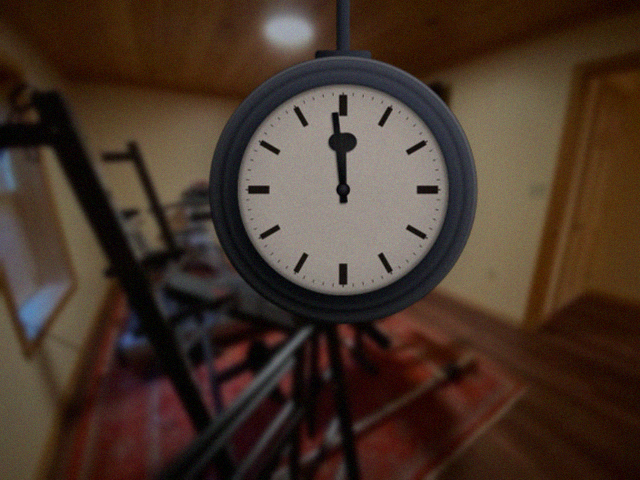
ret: **11:59**
